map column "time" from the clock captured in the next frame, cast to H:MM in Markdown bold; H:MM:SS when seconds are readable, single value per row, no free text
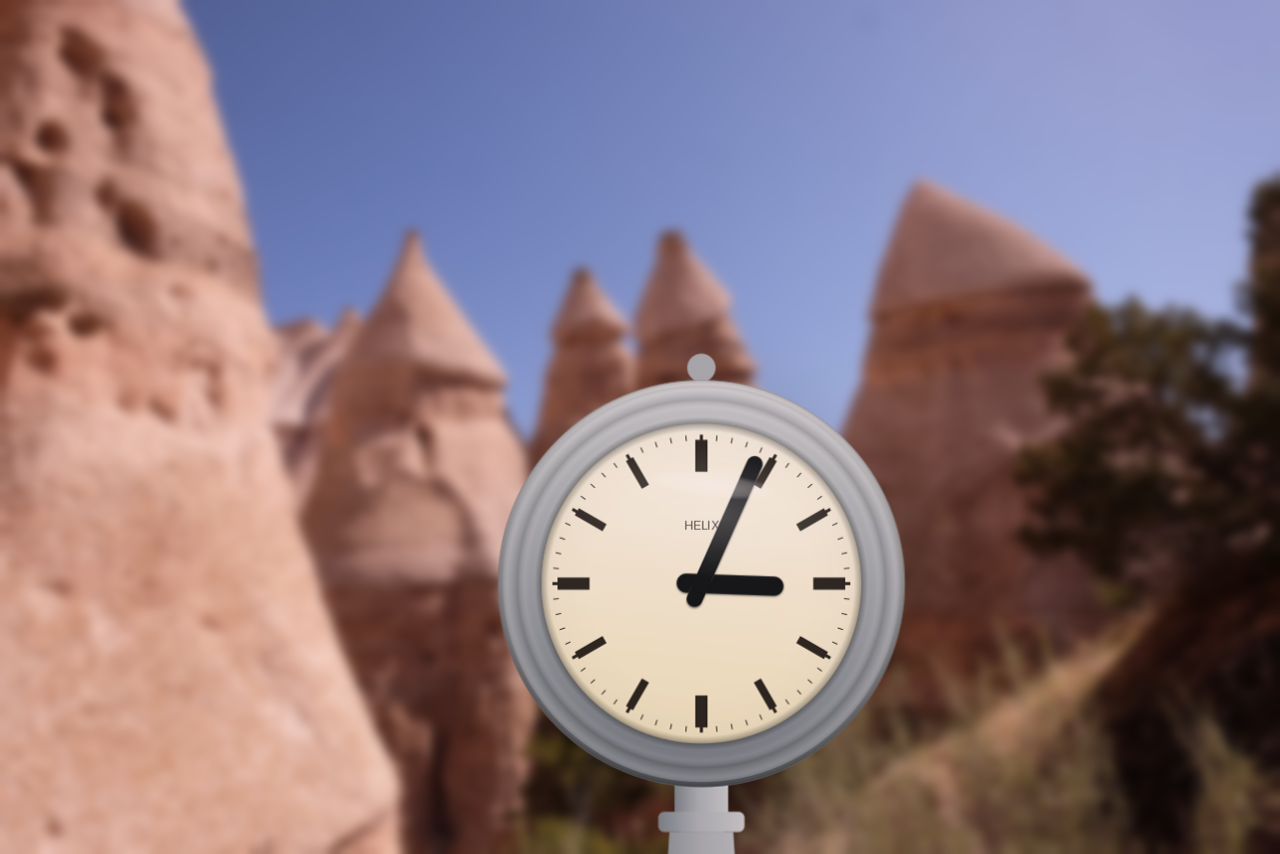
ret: **3:04**
